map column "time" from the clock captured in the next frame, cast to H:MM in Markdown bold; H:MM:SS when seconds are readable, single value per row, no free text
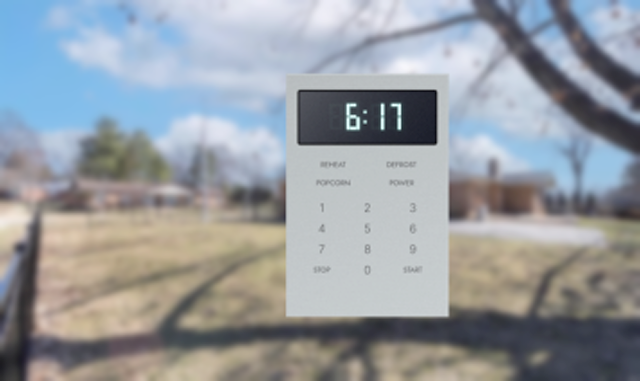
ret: **6:17**
